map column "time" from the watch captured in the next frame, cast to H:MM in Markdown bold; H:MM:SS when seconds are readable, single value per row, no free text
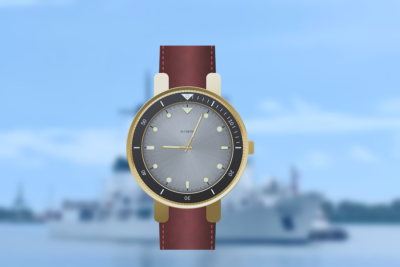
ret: **9:04**
